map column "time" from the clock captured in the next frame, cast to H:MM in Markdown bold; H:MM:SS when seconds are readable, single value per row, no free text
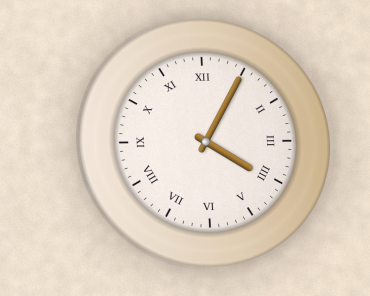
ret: **4:05**
